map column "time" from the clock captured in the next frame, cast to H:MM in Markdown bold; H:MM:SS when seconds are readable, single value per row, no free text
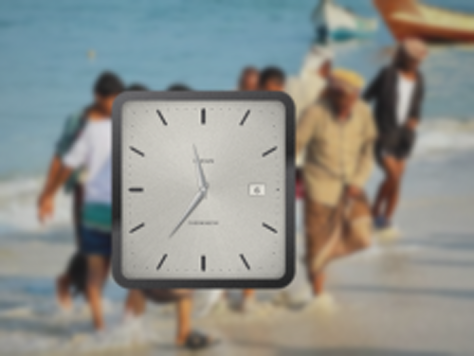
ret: **11:36**
